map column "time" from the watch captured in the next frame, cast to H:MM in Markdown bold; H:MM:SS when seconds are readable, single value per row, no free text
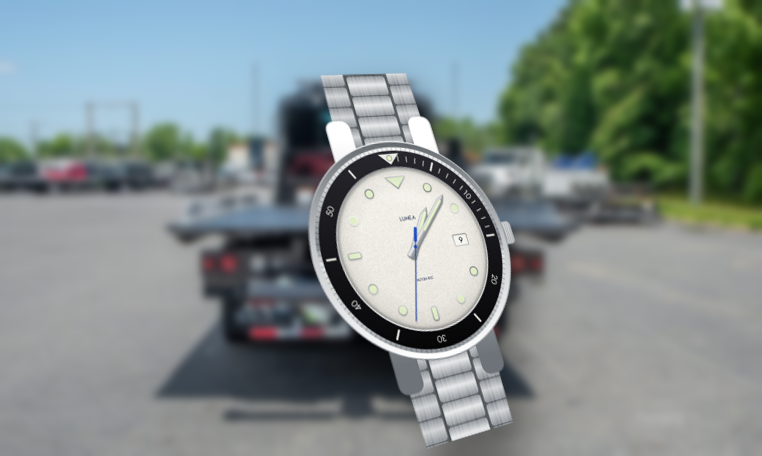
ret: **1:07:33**
